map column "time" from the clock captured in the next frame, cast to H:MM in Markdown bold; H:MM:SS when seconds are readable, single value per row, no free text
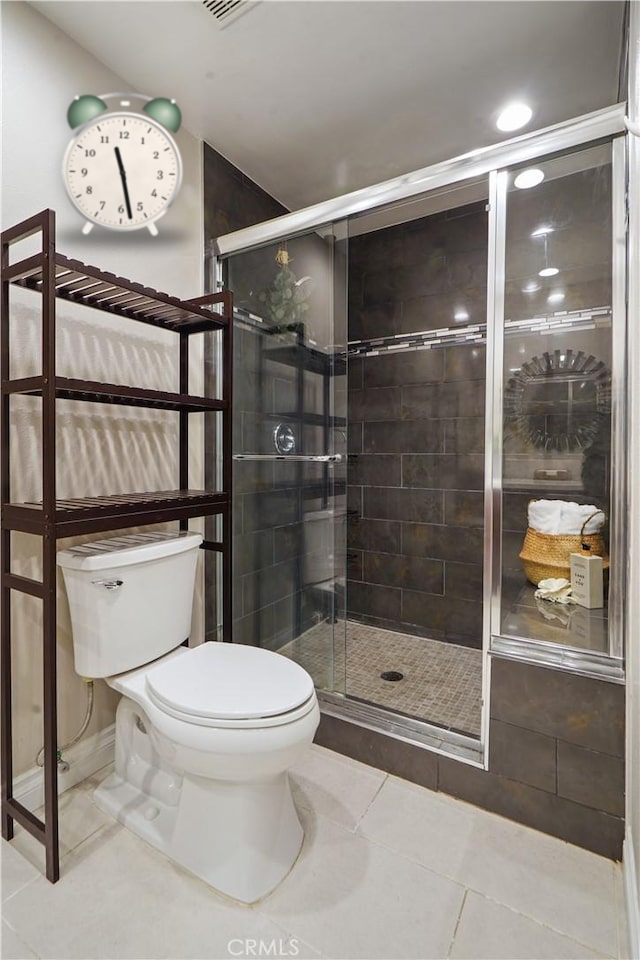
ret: **11:28**
